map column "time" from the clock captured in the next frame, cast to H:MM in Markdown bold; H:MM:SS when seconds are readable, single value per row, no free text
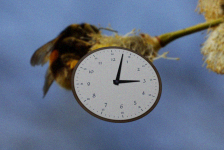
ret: **3:03**
